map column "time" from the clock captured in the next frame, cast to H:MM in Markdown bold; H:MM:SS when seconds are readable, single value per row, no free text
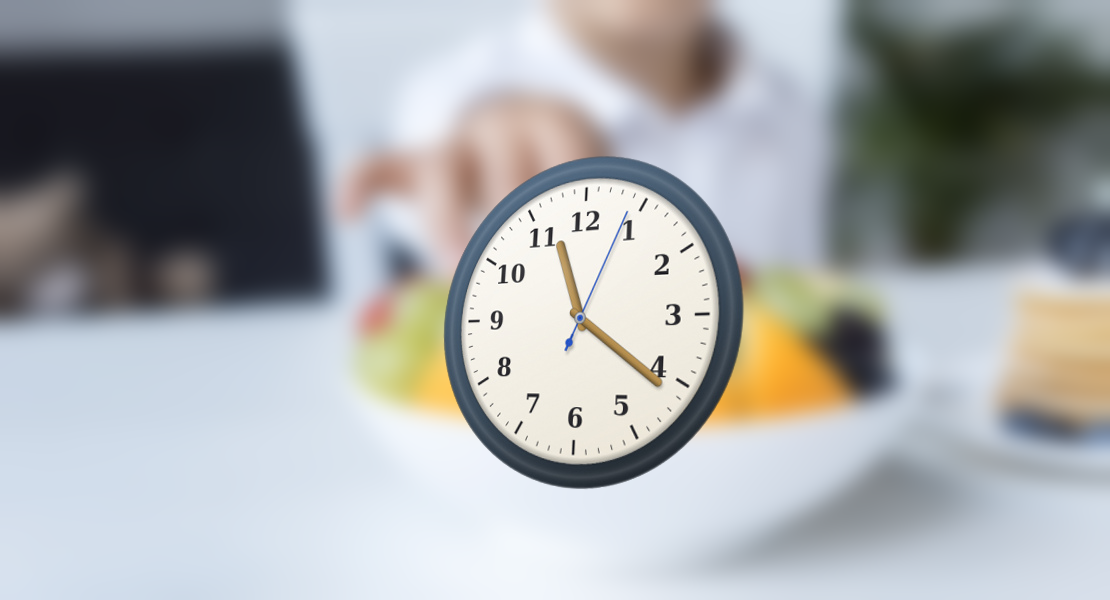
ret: **11:21:04**
